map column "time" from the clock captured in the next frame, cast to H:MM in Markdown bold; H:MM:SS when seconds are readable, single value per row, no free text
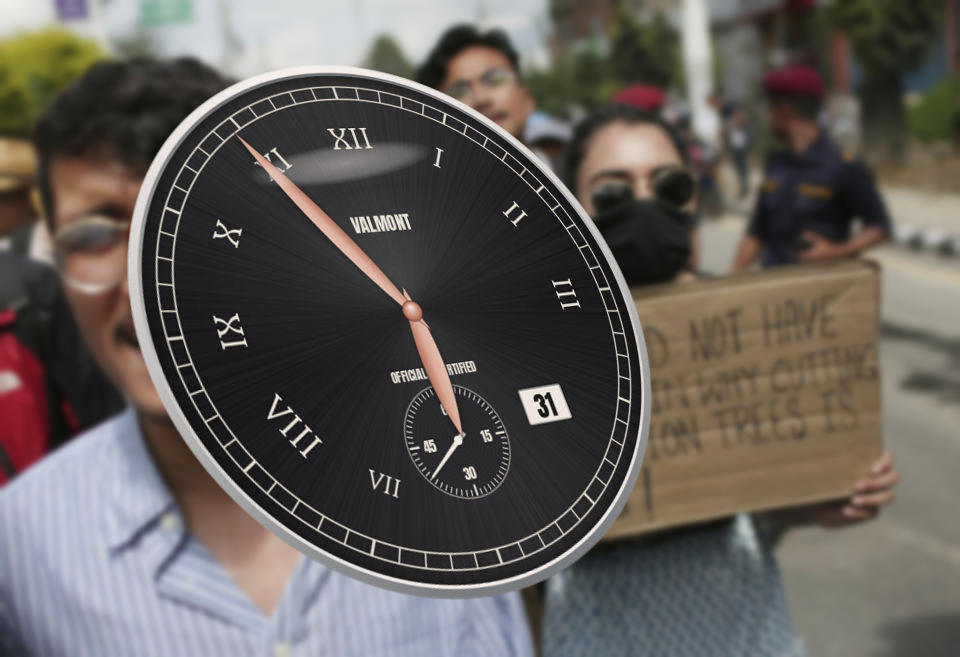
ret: **5:54:39**
